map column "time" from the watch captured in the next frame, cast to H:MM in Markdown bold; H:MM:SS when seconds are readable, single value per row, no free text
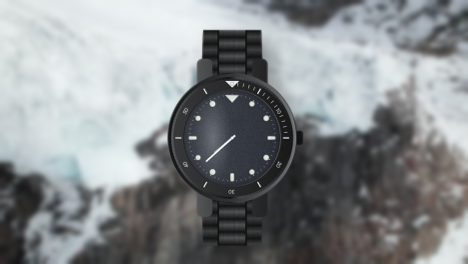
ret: **7:38**
